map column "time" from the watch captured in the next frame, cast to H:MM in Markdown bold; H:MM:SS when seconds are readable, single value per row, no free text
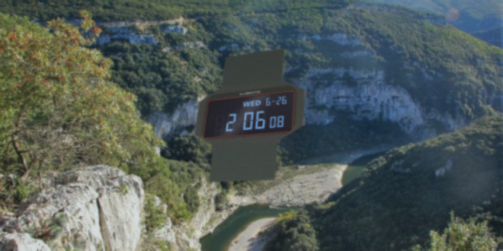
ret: **2:06:08**
